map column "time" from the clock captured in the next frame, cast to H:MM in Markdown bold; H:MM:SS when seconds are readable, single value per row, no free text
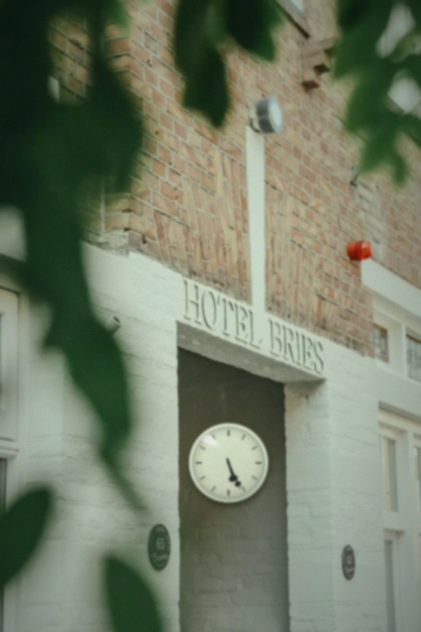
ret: **5:26**
